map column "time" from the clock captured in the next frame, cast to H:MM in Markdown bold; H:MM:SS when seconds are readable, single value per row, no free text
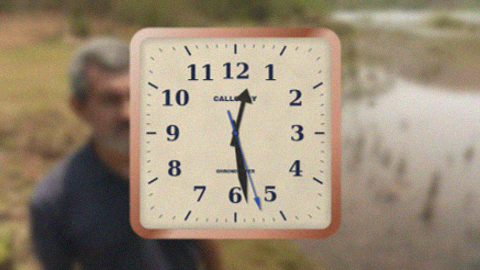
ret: **12:28:27**
